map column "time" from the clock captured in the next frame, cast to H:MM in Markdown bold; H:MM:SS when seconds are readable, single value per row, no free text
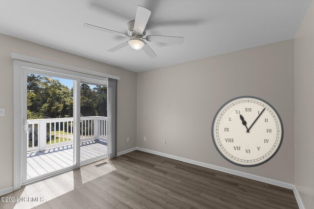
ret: **11:06**
